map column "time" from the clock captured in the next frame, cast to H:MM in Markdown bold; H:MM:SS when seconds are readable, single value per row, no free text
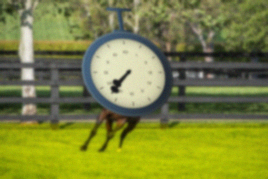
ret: **7:37**
